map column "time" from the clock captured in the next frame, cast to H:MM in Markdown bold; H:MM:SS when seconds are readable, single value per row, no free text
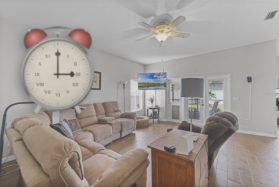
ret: **3:00**
